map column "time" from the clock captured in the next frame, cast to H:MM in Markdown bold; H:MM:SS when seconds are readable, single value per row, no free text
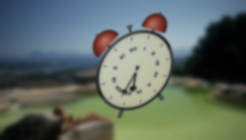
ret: **6:37**
